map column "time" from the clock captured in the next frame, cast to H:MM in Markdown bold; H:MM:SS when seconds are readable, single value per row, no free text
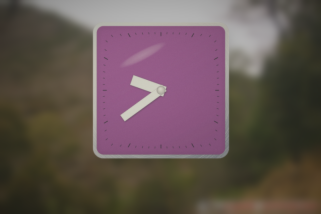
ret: **9:39**
